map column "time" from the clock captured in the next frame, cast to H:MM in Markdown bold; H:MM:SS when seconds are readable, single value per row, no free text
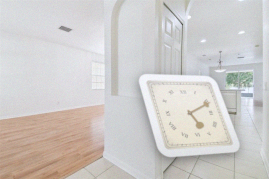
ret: **5:11**
